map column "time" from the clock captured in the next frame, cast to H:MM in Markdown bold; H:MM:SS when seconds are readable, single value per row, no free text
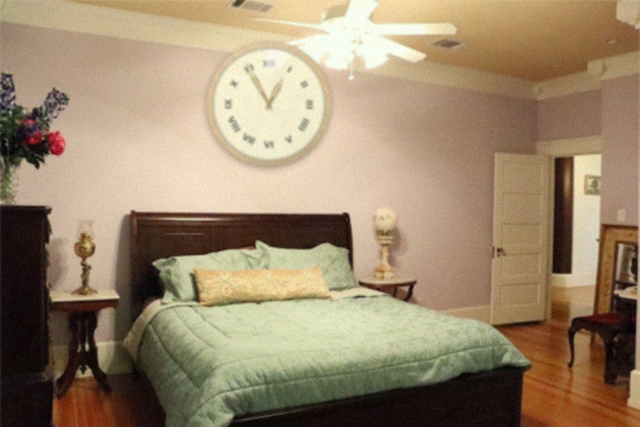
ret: **12:55**
